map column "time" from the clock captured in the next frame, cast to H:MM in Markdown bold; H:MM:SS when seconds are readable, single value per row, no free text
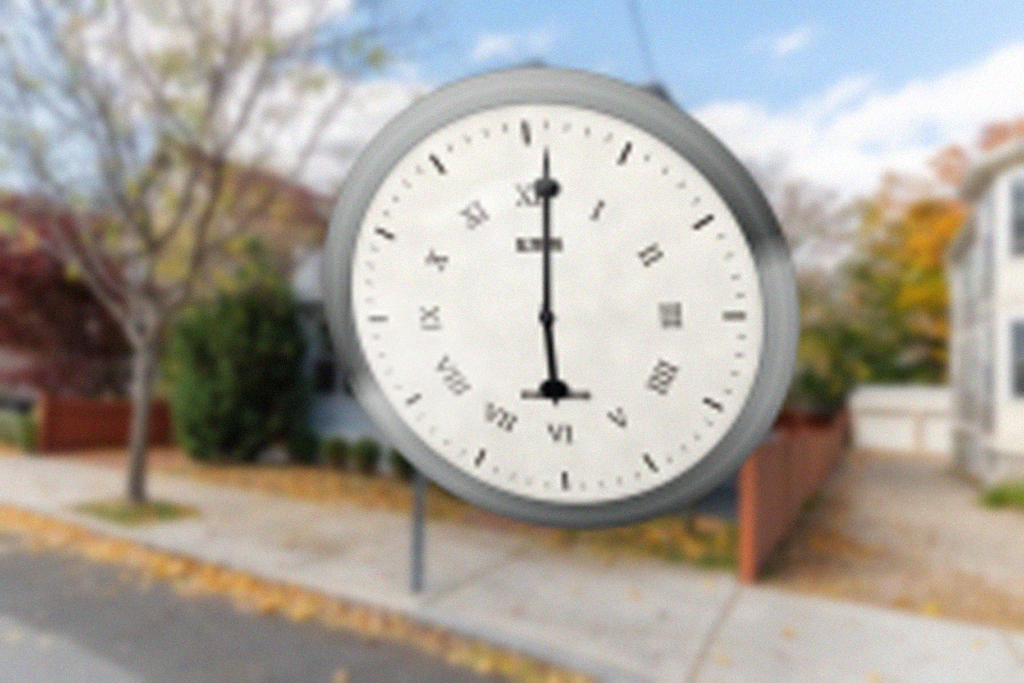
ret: **6:01**
